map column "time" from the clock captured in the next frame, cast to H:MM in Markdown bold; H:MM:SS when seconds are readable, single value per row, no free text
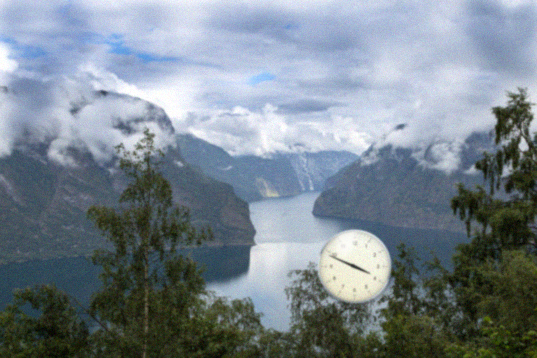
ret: **3:49**
